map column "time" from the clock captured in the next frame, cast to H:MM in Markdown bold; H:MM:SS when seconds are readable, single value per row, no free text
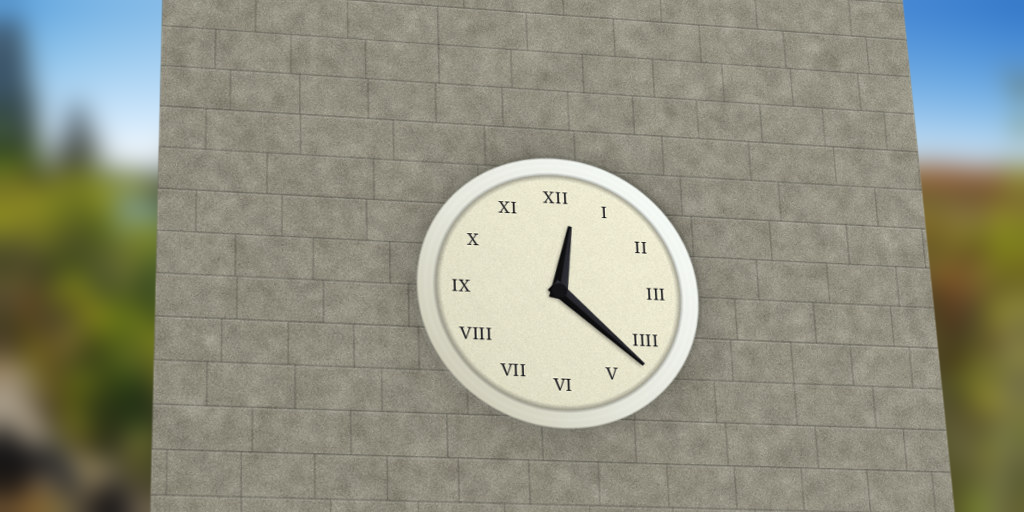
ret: **12:22**
